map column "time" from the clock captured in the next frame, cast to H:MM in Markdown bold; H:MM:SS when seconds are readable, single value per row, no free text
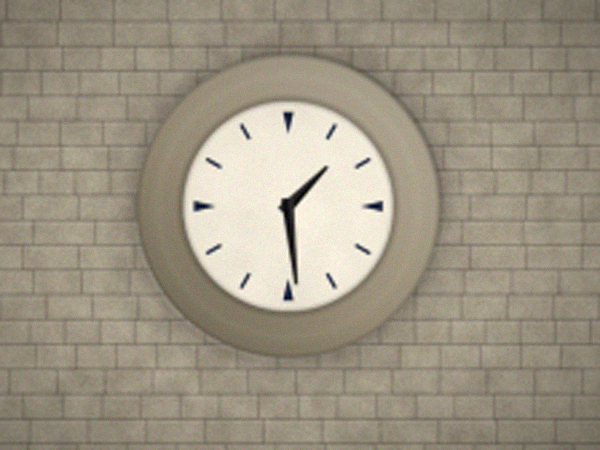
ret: **1:29**
